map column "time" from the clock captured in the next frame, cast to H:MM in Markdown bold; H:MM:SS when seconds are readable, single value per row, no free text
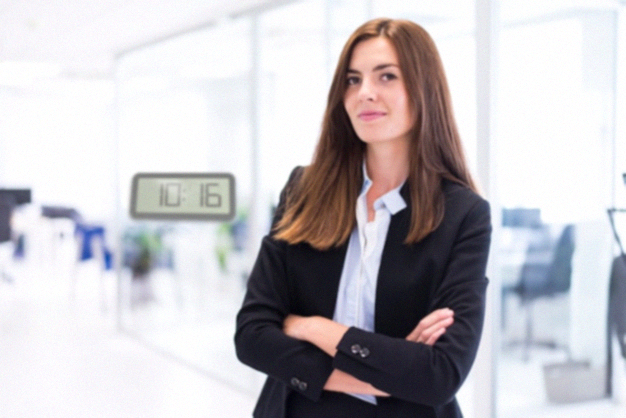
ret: **10:16**
